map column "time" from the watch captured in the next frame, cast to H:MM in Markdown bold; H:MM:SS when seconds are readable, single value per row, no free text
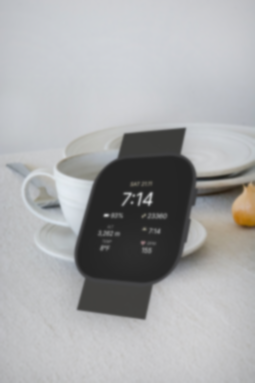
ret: **7:14**
